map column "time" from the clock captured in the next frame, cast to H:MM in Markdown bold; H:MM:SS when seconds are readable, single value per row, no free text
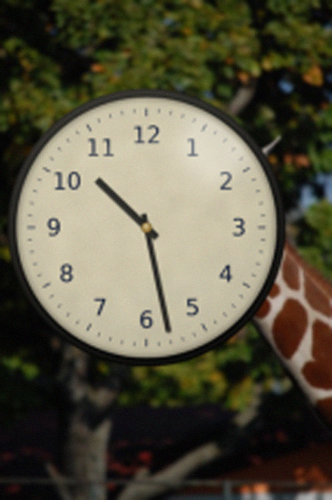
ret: **10:28**
